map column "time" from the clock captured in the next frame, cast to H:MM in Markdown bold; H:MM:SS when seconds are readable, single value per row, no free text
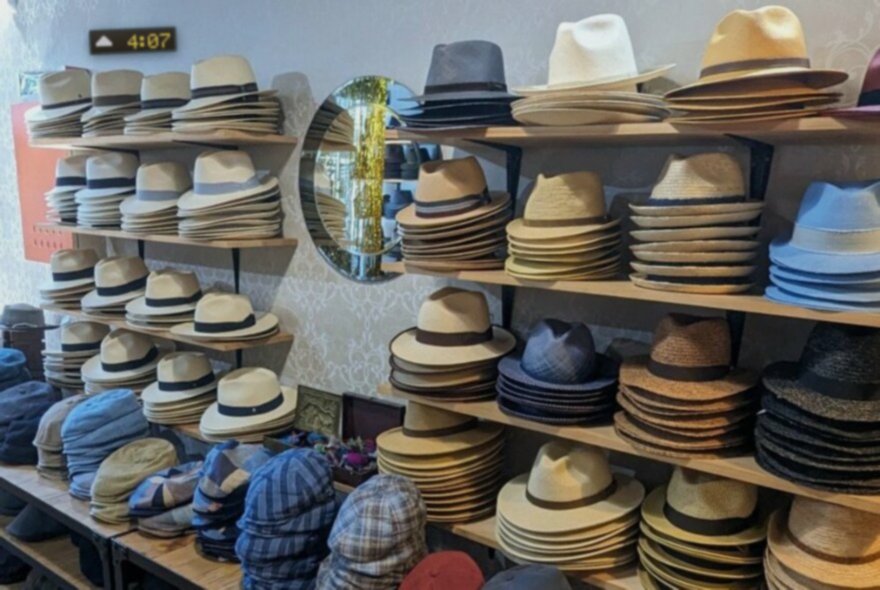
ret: **4:07**
